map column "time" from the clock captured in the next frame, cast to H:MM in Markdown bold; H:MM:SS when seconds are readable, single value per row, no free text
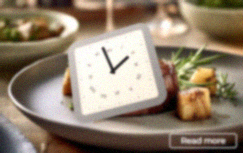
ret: **1:58**
